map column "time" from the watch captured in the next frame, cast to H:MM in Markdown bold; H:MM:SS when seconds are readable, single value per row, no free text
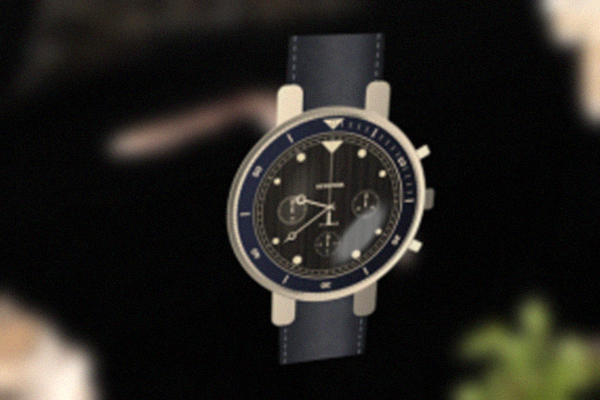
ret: **9:39**
